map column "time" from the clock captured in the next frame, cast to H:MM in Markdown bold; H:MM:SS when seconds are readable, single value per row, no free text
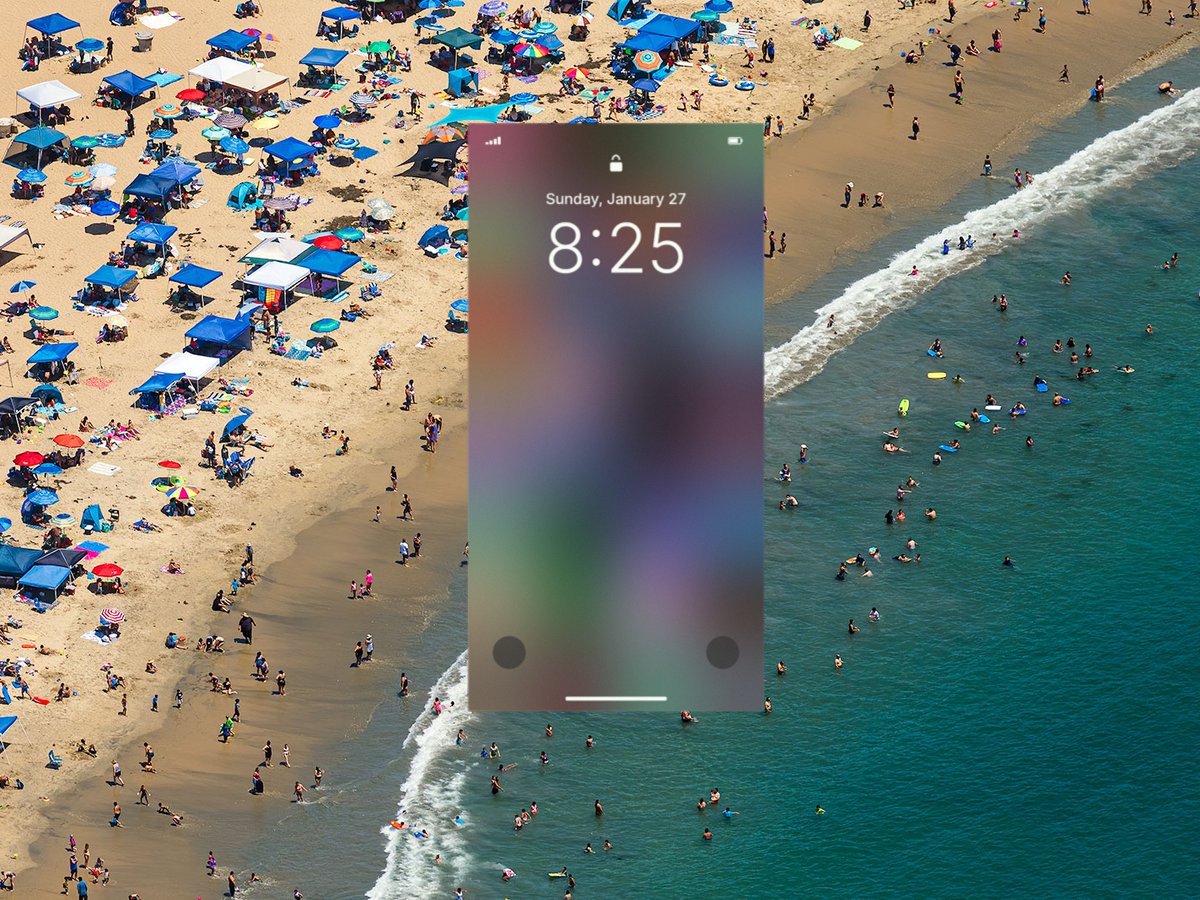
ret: **8:25**
